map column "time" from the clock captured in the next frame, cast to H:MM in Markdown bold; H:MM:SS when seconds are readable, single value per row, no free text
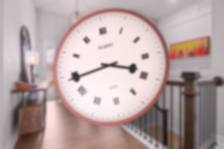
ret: **3:44**
